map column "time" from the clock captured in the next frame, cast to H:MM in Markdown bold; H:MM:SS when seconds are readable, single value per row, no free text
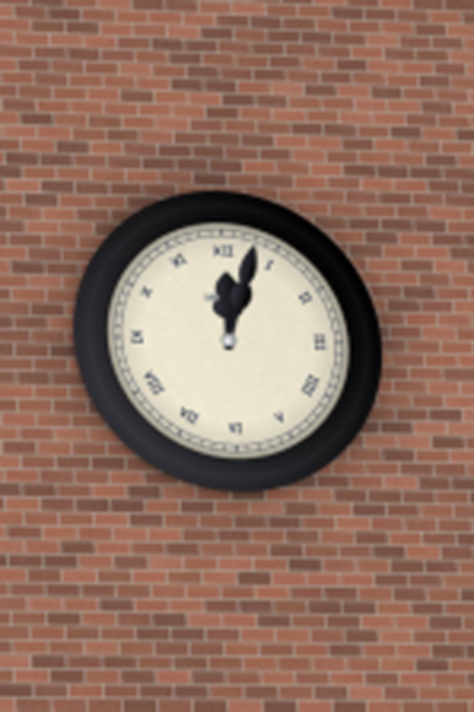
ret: **12:03**
